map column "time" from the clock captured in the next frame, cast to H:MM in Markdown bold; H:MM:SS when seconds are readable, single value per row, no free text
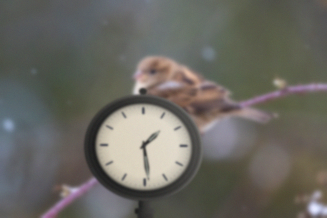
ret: **1:29**
